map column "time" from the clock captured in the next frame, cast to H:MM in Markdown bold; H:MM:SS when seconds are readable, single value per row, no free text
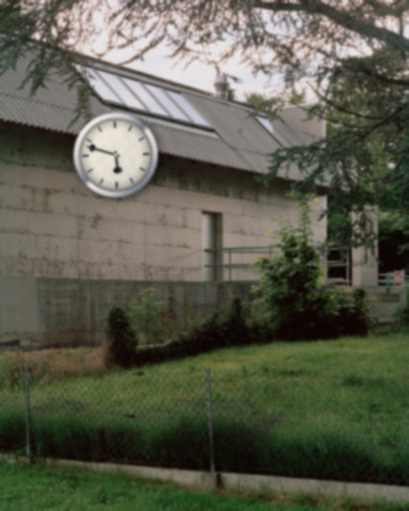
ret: **5:48**
